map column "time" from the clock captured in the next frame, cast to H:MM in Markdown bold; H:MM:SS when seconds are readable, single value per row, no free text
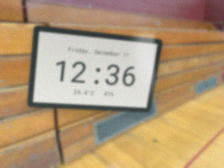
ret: **12:36**
